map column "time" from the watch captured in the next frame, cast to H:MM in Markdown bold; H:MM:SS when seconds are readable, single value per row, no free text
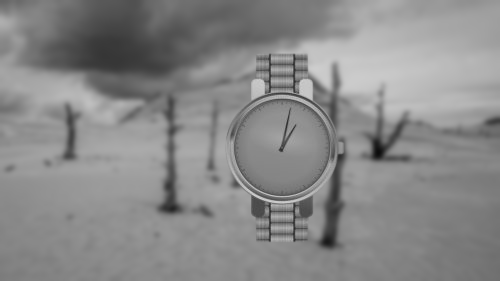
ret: **1:02**
